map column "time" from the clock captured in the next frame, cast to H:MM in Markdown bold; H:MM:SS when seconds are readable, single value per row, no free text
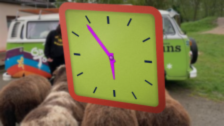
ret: **5:54**
